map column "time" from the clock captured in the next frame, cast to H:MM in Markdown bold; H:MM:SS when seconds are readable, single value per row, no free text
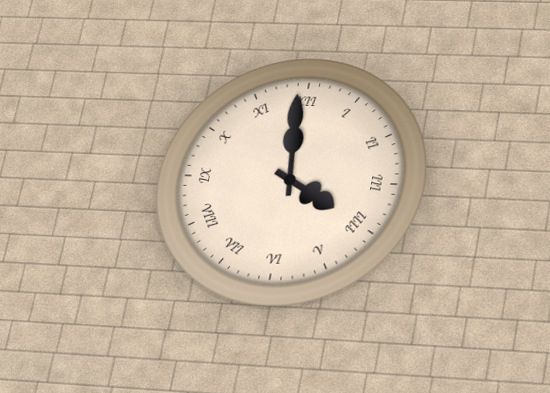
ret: **3:59**
